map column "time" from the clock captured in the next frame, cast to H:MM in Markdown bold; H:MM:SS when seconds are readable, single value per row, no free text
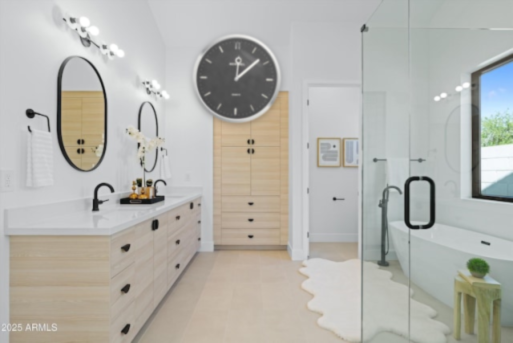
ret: **12:08**
